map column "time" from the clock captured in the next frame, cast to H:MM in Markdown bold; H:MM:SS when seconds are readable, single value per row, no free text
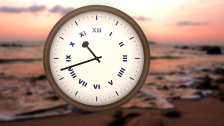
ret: **10:42**
